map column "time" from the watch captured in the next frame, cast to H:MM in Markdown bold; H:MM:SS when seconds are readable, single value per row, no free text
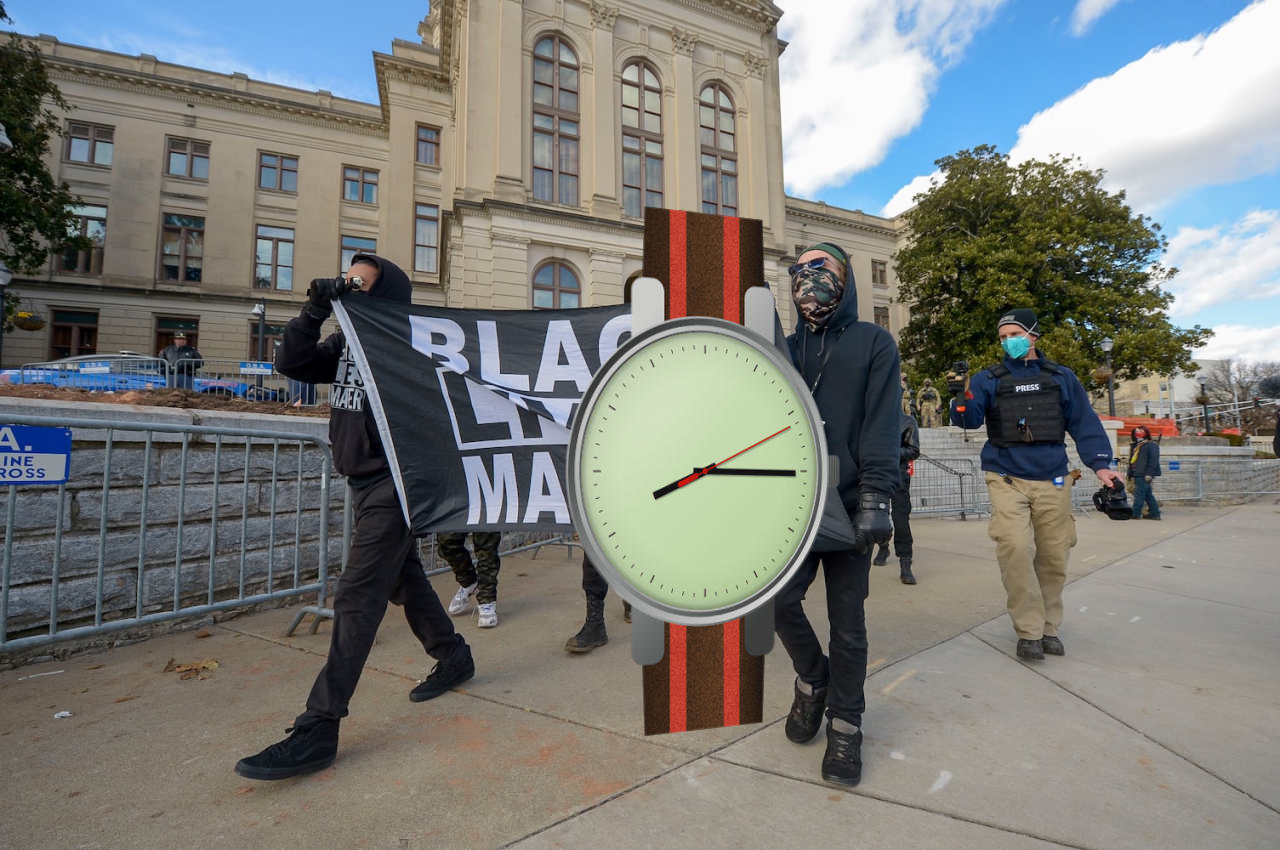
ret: **8:15:11**
